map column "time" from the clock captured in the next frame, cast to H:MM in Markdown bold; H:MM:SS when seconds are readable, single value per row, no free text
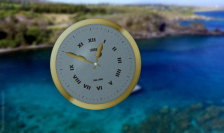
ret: **12:50**
